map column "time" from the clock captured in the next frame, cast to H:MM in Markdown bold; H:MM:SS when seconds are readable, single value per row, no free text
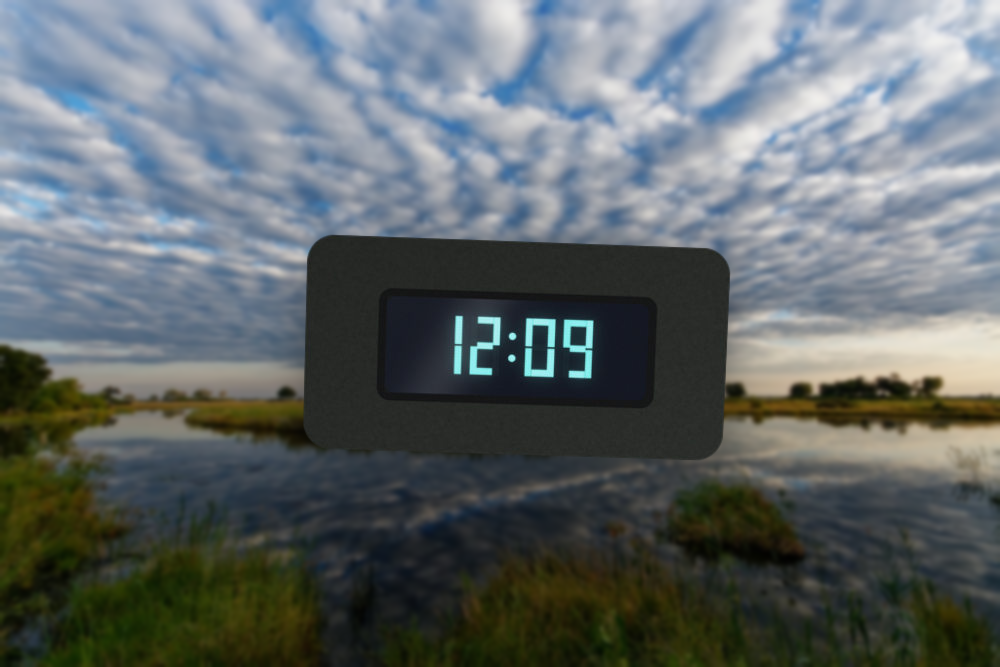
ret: **12:09**
